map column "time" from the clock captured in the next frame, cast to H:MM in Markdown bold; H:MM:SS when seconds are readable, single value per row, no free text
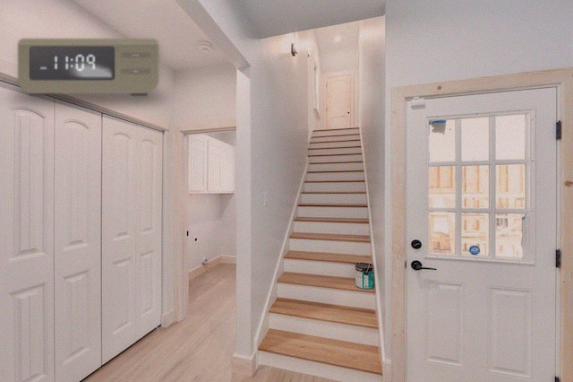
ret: **11:09**
